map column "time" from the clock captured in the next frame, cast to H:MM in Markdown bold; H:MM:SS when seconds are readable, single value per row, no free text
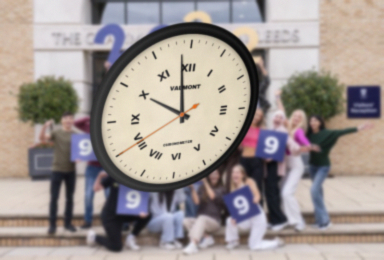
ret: **9:58:40**
